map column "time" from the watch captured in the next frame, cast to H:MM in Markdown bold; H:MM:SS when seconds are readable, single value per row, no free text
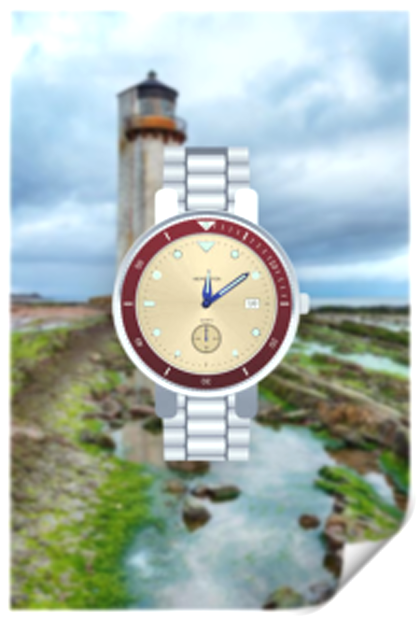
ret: **12:09**
